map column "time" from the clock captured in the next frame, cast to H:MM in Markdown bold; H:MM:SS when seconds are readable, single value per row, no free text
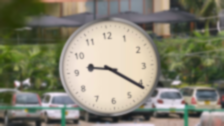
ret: **9:21**
